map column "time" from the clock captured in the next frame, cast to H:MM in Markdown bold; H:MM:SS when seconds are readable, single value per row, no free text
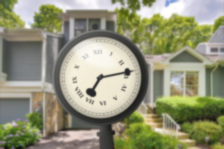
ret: **7:14**
